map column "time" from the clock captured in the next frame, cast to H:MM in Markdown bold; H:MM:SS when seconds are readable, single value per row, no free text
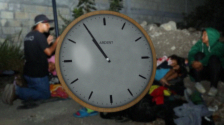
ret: **10:55**
